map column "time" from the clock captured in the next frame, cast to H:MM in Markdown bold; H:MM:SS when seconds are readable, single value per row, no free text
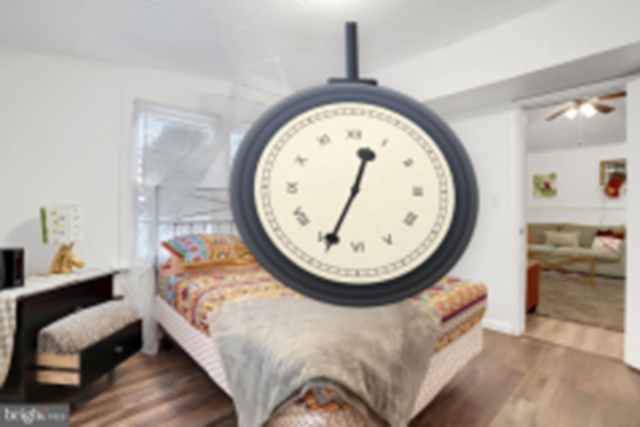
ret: **12:34**
